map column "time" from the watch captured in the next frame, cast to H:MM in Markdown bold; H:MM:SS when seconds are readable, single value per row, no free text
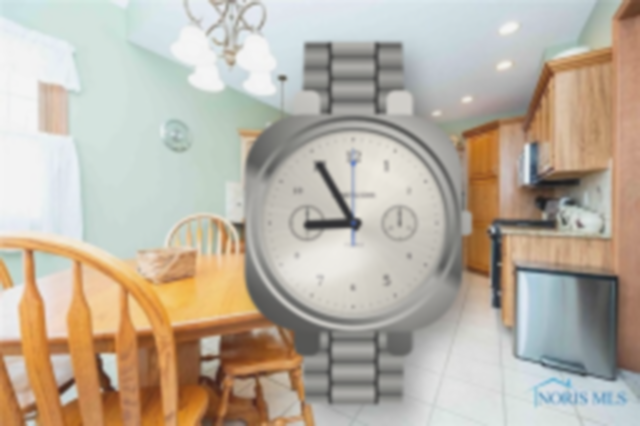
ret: **8:55**
